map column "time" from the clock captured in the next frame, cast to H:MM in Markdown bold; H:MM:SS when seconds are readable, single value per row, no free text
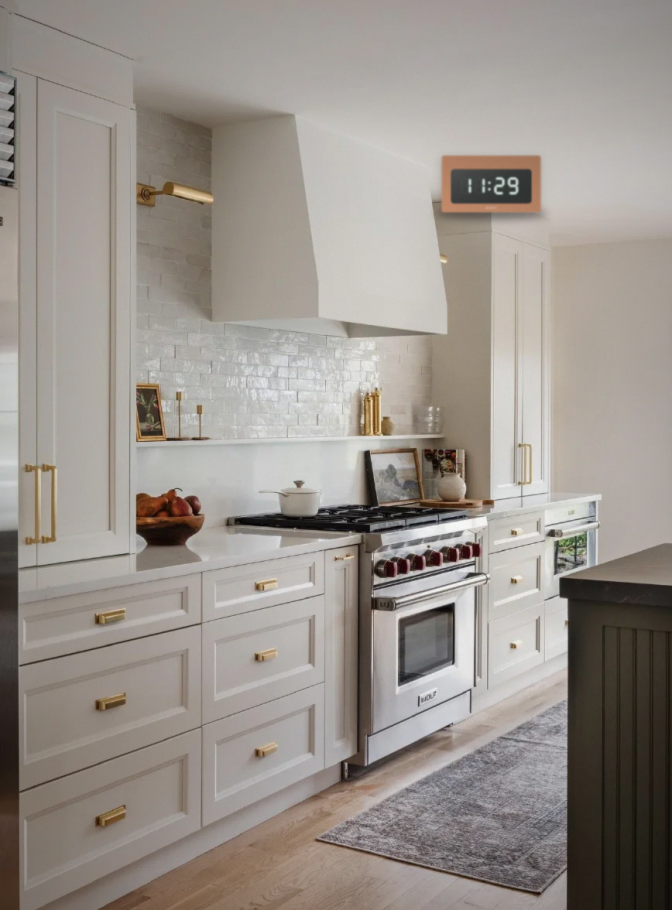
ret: **11:29**
